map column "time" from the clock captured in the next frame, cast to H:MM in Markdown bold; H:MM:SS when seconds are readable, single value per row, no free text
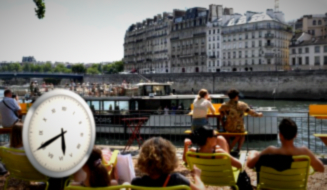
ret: **5:40**
